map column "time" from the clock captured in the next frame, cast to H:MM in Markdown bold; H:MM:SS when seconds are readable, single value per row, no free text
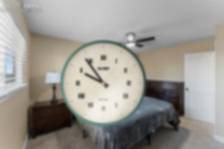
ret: **9:54**
